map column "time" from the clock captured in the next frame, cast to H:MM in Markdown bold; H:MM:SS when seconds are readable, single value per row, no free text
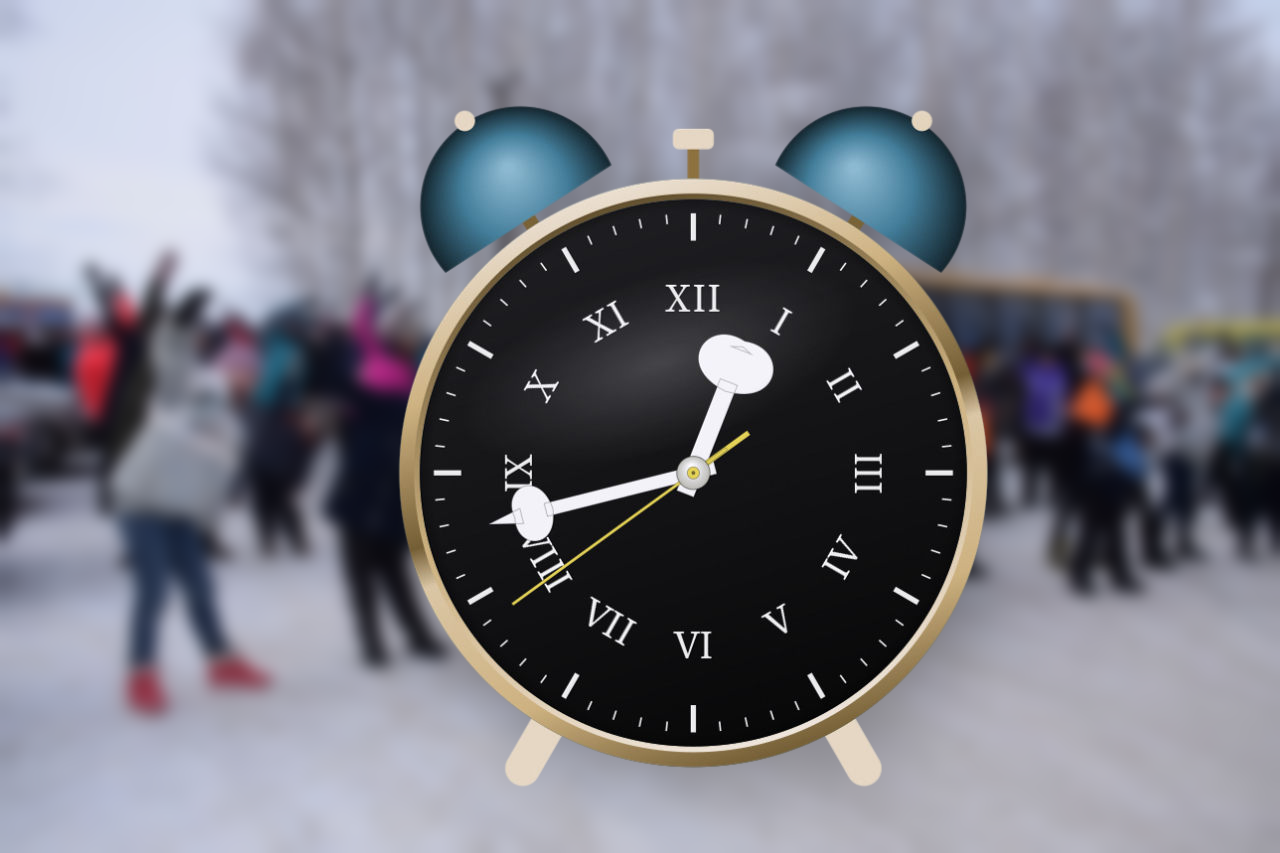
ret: **12:42:39**
